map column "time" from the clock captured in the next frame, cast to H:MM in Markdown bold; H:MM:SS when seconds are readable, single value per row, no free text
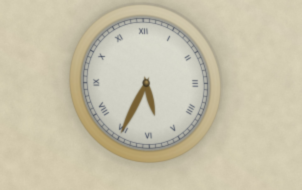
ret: **5:35**
